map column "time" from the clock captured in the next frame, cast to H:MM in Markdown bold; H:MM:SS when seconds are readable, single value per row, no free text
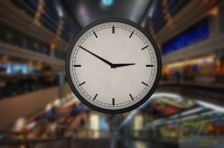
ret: **2:50**
